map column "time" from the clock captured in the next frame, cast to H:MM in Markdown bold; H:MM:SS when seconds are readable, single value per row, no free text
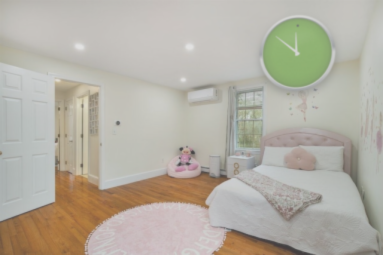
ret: **11:51**
